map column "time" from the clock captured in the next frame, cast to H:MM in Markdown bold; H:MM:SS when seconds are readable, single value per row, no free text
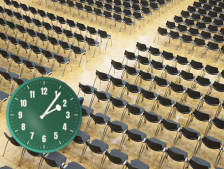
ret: **2:06**
